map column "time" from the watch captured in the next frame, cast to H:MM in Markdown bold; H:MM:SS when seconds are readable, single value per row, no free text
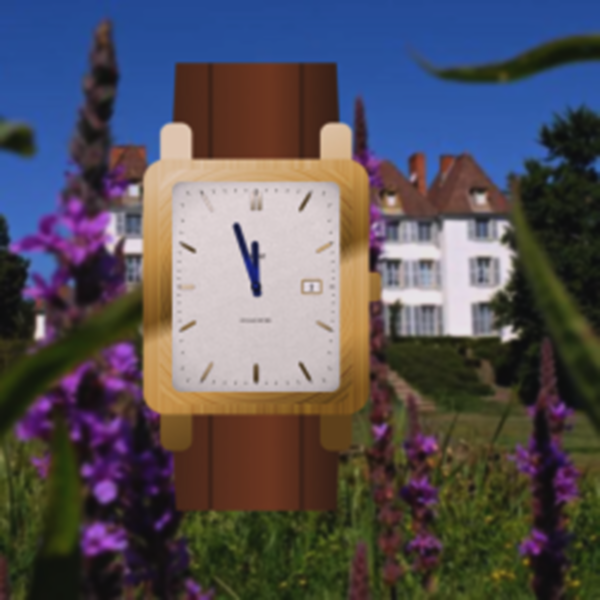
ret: **11:57**
